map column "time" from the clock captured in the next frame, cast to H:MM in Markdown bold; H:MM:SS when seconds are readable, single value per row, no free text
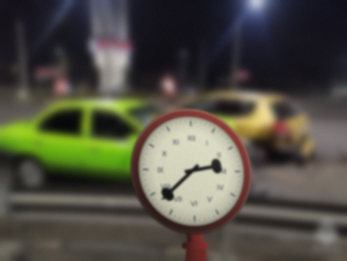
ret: **2:38**
